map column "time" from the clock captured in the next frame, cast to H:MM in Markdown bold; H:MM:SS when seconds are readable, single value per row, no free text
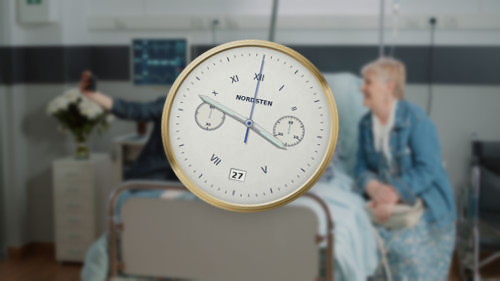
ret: **3:48**
